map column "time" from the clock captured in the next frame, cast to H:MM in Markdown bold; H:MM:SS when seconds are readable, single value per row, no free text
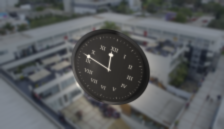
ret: **11:47**
